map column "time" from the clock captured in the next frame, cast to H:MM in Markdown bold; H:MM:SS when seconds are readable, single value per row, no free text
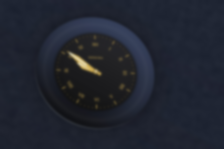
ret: **9:51**
